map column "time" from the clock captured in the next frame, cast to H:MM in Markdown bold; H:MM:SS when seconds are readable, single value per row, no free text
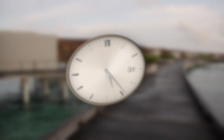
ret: **5:24**
